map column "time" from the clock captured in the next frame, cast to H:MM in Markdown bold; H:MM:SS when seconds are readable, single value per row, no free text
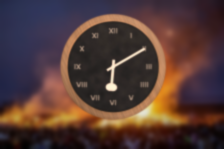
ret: **6:10**
